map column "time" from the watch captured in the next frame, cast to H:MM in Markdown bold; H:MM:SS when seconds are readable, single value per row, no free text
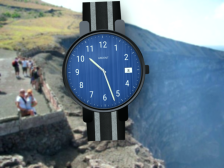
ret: **10:27**
